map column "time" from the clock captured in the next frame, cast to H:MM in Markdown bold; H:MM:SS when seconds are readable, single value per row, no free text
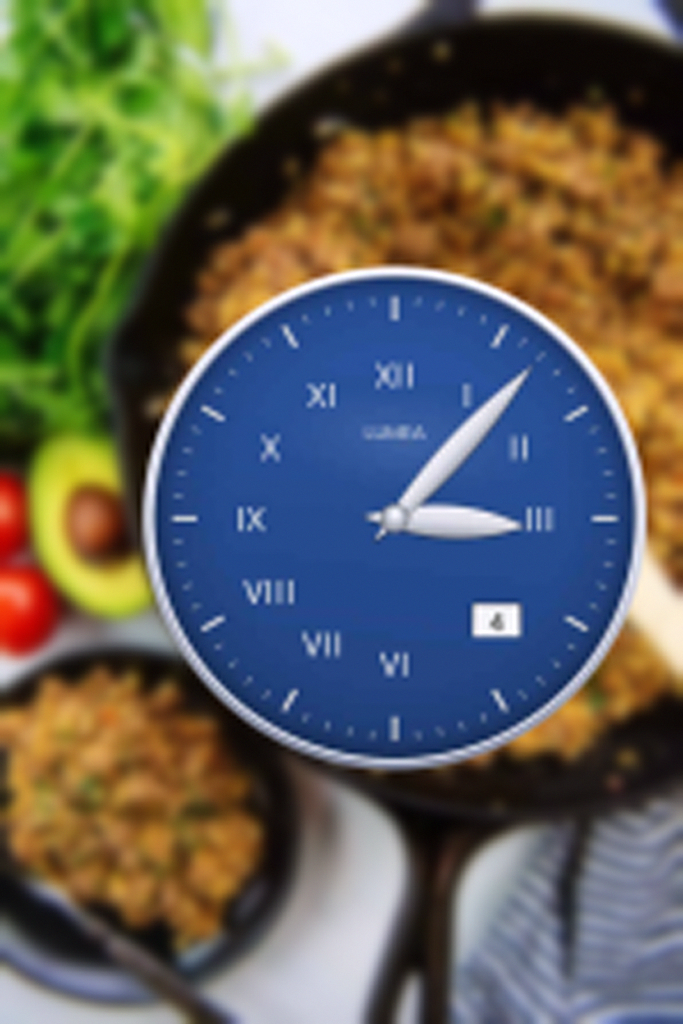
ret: **3:07**
